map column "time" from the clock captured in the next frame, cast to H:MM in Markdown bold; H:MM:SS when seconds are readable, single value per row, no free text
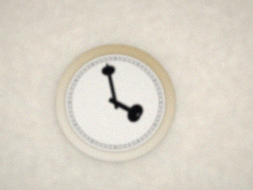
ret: **3:58**
